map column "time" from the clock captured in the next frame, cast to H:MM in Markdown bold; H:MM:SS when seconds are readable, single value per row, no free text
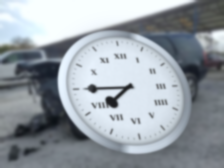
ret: **7:45**
